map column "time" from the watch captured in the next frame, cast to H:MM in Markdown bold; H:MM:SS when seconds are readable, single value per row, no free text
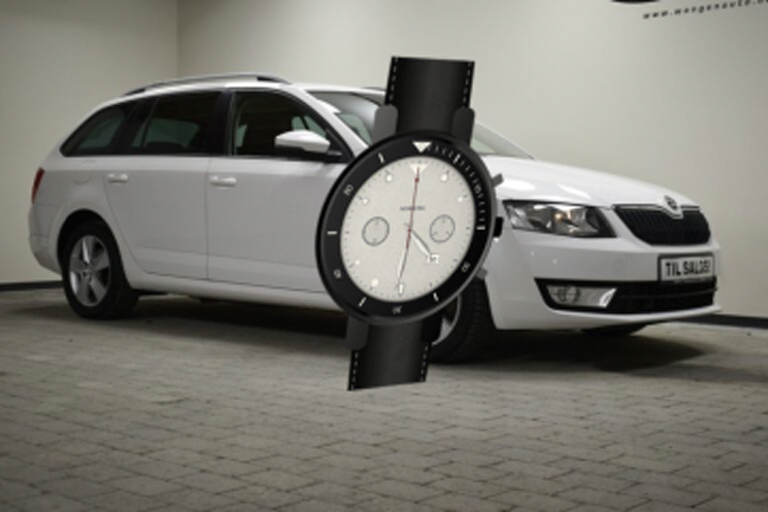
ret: **4:31**
